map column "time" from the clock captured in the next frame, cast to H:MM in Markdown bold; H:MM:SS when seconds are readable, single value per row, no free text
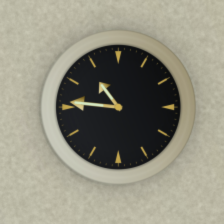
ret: **10:46**
